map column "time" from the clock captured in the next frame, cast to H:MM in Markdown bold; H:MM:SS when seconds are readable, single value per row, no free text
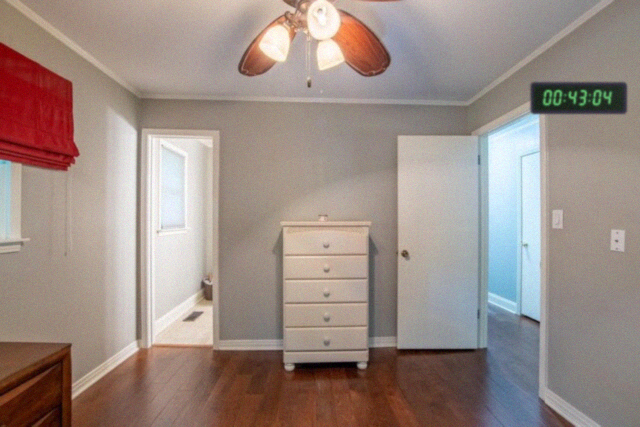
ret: **0:43:04**
